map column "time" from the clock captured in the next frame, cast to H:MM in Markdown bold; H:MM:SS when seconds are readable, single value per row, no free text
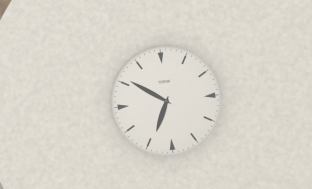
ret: **6:51**
